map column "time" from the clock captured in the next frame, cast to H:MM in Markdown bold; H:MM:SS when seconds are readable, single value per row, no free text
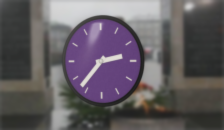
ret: **2:37**
